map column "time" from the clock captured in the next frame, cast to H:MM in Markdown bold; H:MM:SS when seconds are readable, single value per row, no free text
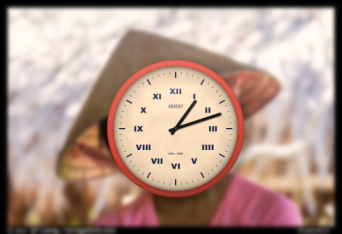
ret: **1:12**
